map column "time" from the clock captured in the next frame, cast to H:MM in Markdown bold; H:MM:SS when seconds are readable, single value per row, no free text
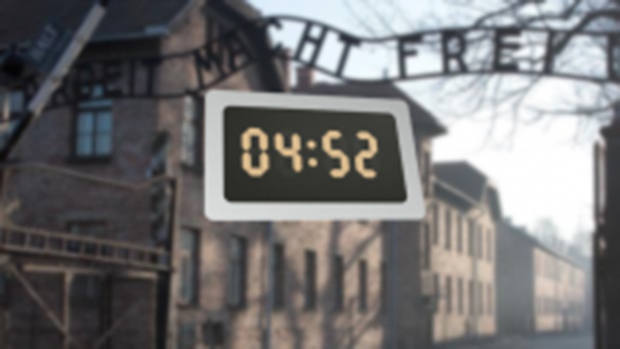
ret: **4:52**
